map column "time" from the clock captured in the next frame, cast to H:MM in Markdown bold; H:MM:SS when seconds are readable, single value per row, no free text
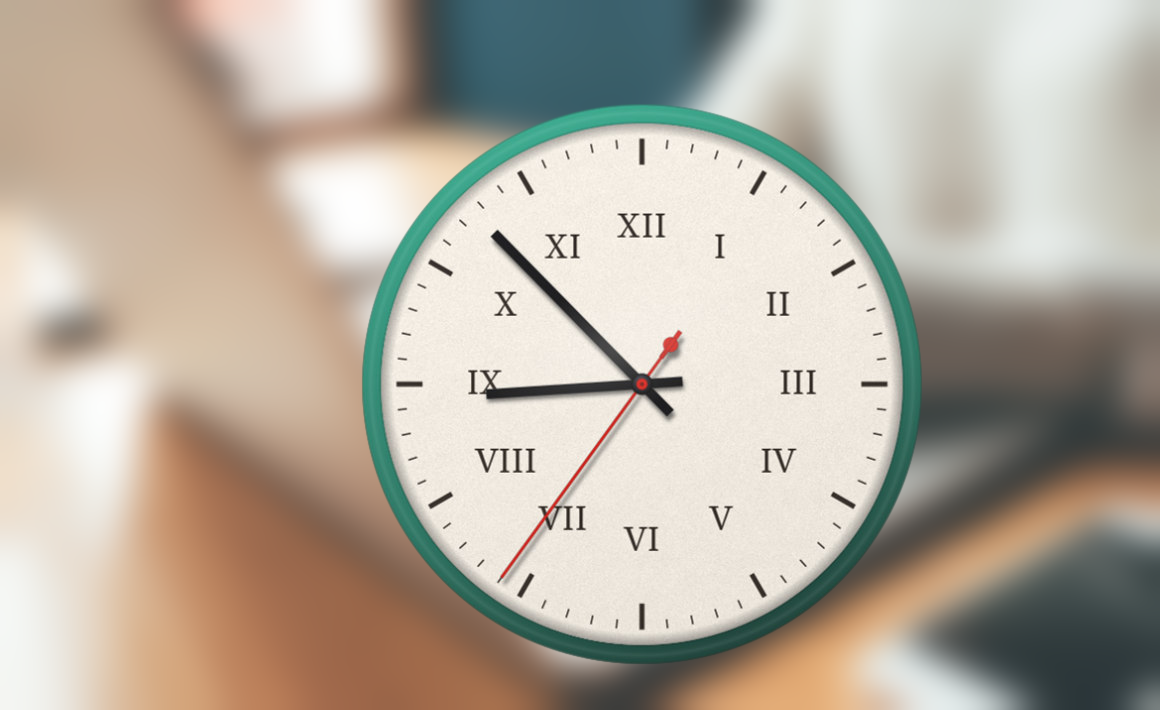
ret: **8:52:36**
